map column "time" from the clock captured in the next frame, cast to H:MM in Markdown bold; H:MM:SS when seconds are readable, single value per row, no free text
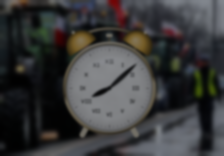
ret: **8:08**
